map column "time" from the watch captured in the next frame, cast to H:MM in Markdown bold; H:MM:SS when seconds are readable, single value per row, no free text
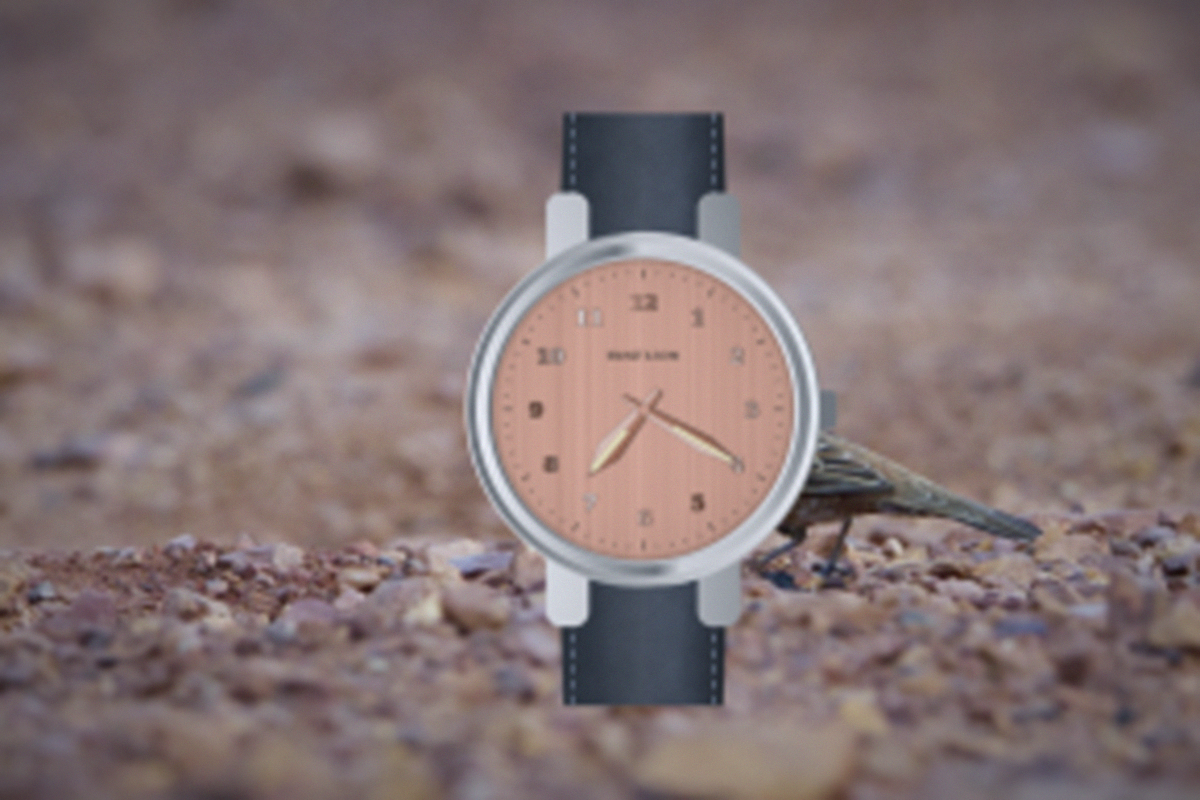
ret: **7:20**
